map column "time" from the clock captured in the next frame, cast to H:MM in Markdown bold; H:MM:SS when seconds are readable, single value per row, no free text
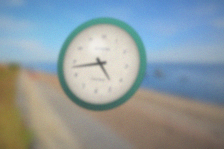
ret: **4:43**
